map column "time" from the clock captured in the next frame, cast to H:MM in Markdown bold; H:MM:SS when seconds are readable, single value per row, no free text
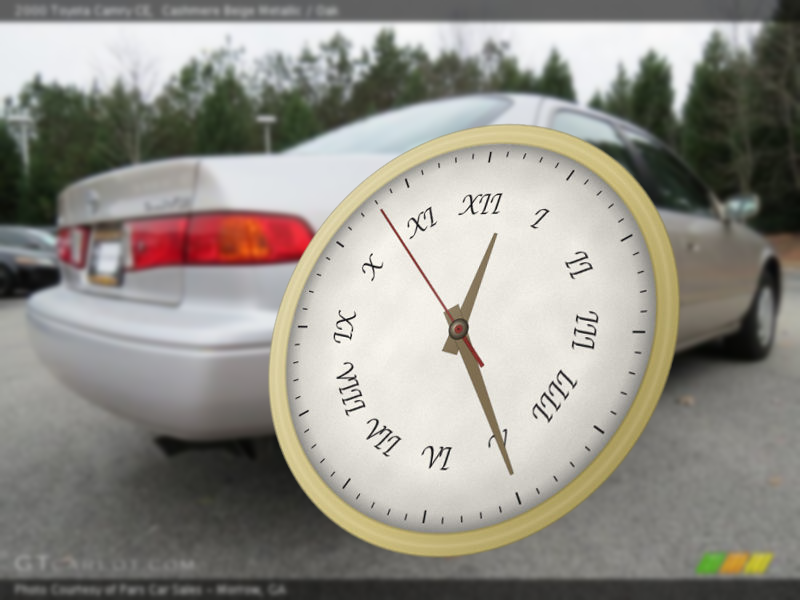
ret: **12:24:53**
